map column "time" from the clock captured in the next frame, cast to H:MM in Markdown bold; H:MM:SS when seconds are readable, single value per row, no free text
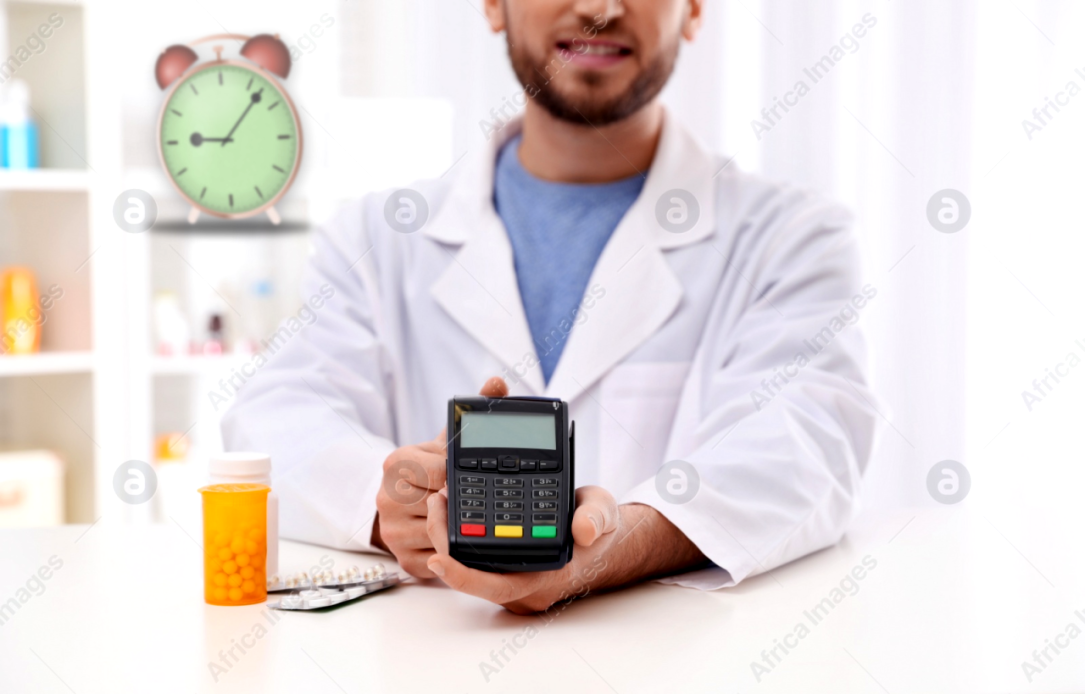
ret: **9:07**
